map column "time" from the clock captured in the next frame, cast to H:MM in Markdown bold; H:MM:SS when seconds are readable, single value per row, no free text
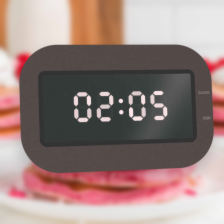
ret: **2:05**
